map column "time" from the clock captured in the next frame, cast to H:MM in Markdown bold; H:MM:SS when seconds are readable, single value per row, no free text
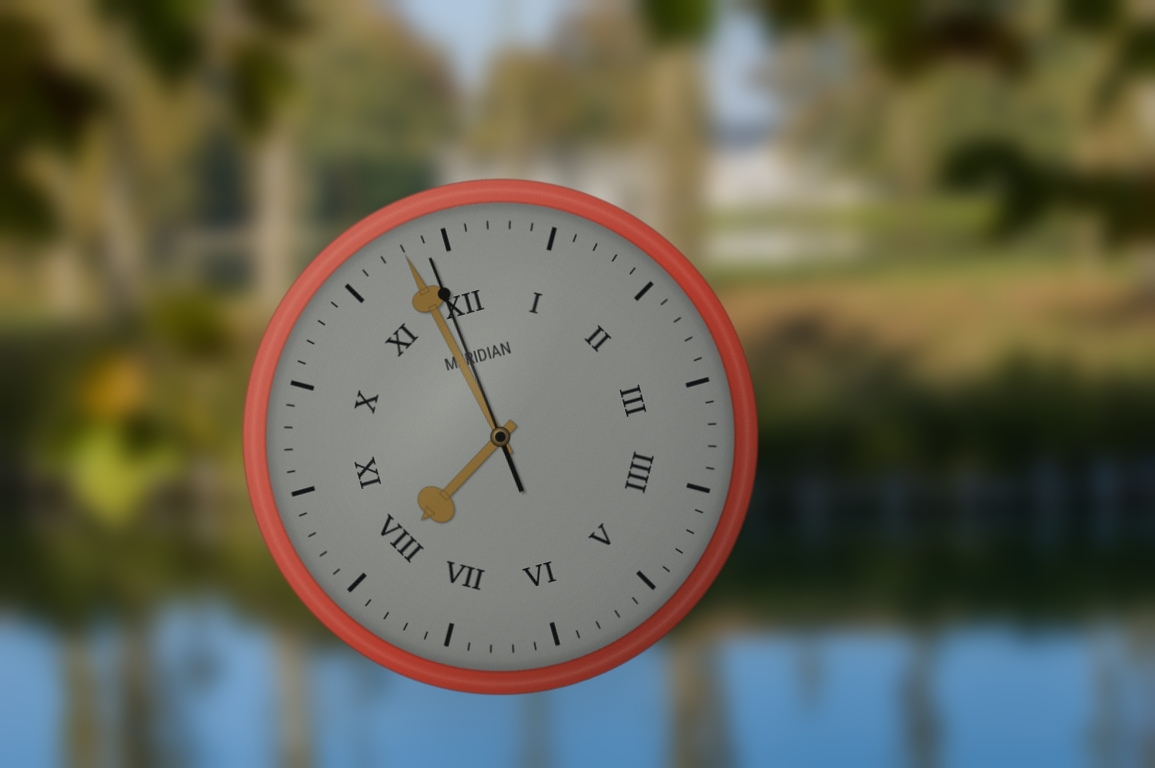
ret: **7:57:59**
